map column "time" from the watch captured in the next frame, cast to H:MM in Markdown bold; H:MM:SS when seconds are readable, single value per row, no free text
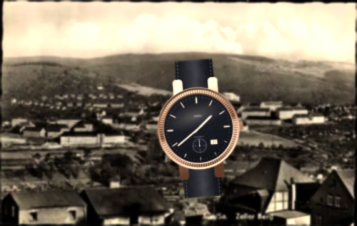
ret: **1:39**
